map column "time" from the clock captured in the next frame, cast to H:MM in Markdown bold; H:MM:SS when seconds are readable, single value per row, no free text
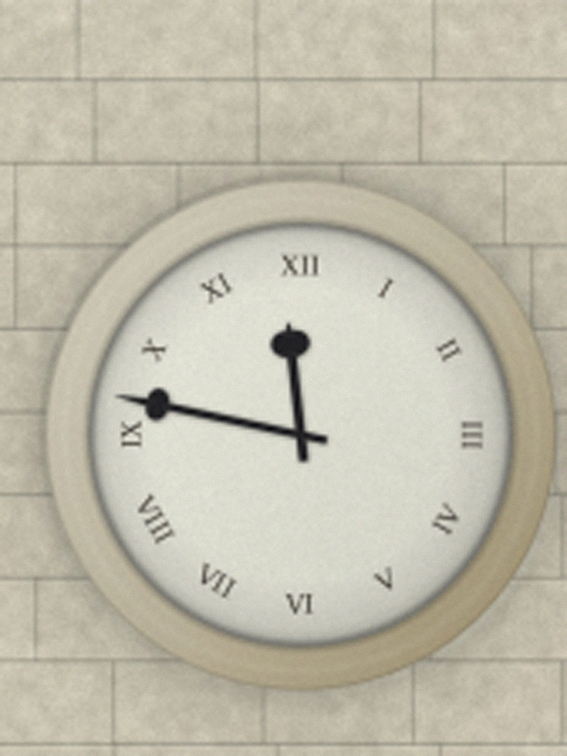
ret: **11:47**
